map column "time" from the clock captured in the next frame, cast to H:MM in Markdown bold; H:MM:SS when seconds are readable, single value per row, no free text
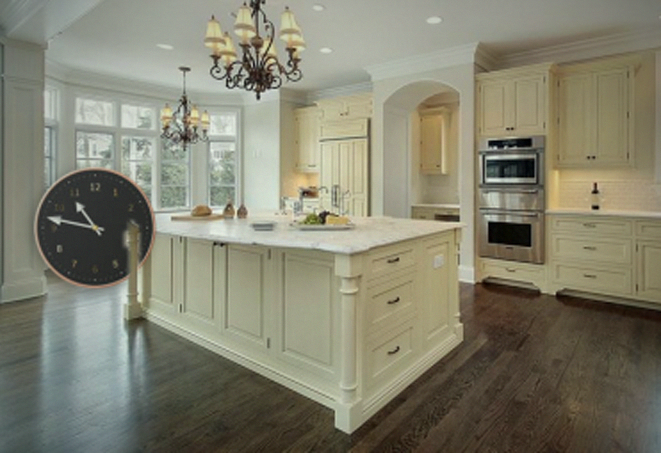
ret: **10:47**
